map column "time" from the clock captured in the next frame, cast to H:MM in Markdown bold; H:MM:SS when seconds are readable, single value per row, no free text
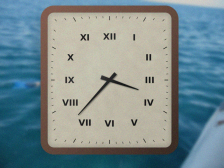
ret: **3:37**
